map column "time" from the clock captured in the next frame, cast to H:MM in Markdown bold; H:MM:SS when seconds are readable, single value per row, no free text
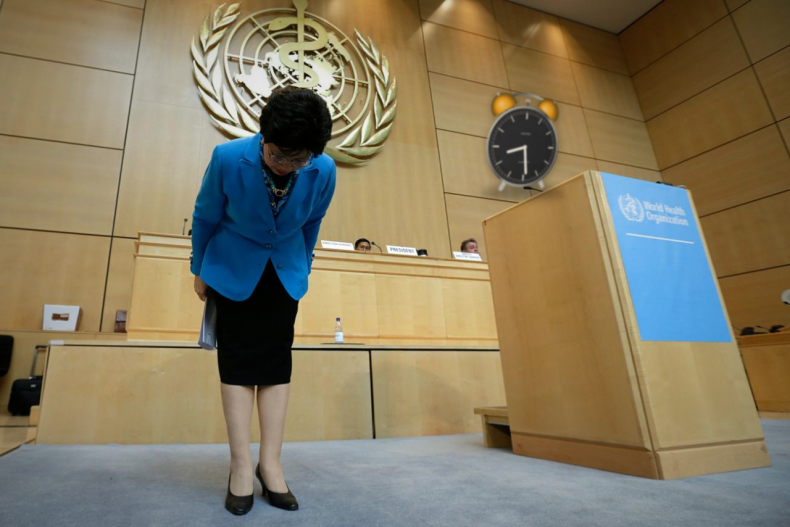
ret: **8:29**
